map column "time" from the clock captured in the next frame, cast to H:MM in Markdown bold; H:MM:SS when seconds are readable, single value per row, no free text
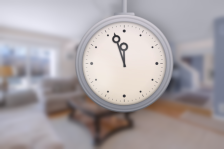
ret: **11:57**
